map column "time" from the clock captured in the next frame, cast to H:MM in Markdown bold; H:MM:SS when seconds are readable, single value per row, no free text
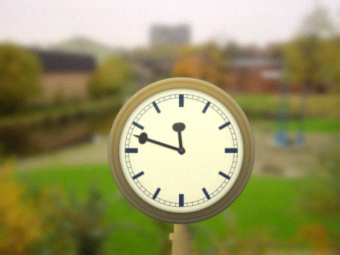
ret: **11:48**
